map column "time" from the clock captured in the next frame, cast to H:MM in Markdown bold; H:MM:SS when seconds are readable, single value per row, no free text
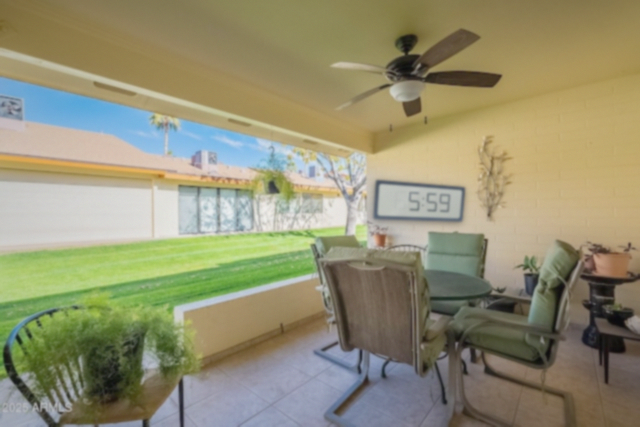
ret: **5:59**
